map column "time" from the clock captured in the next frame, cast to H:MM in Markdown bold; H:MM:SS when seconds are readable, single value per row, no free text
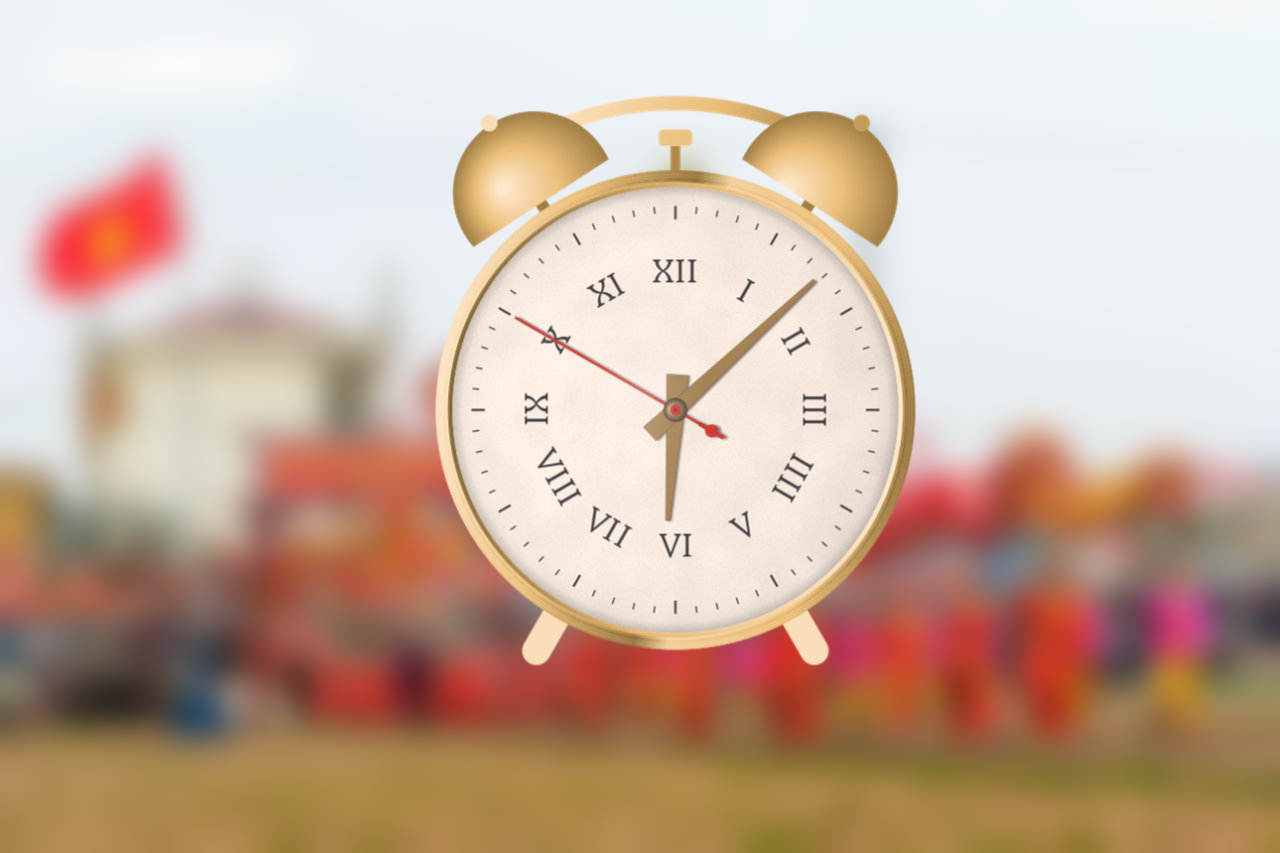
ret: **6:07:50**
